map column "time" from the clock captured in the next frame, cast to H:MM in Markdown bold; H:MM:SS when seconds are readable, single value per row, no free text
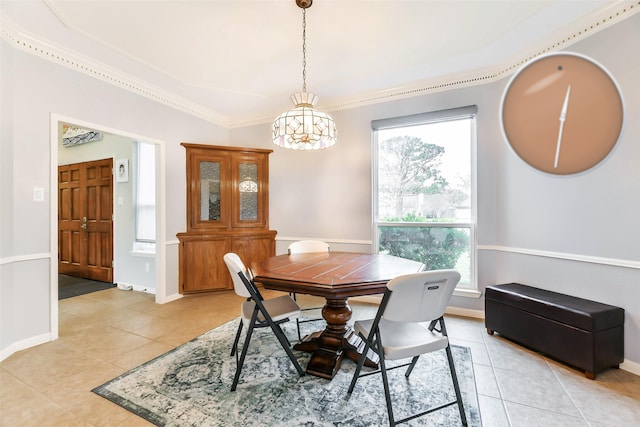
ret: **12:32**
